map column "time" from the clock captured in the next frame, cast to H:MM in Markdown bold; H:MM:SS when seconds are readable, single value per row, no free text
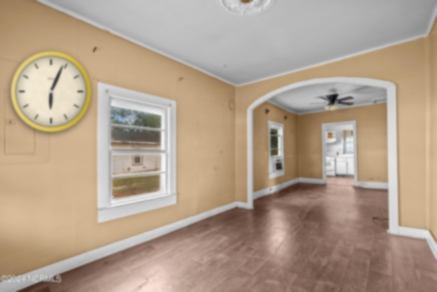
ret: **6:04**
